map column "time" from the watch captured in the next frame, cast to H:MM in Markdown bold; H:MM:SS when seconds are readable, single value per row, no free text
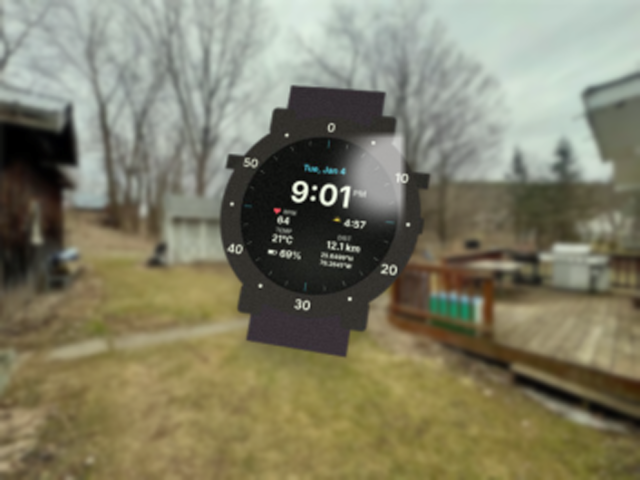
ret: **9:01**
